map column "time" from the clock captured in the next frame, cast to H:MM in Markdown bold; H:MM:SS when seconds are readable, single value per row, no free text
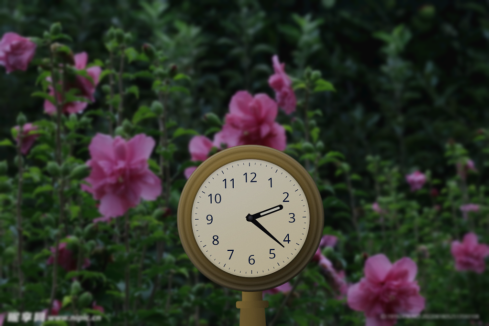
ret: **2:22**
